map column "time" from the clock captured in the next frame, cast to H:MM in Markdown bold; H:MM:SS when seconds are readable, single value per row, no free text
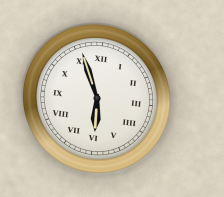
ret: **5:56**
